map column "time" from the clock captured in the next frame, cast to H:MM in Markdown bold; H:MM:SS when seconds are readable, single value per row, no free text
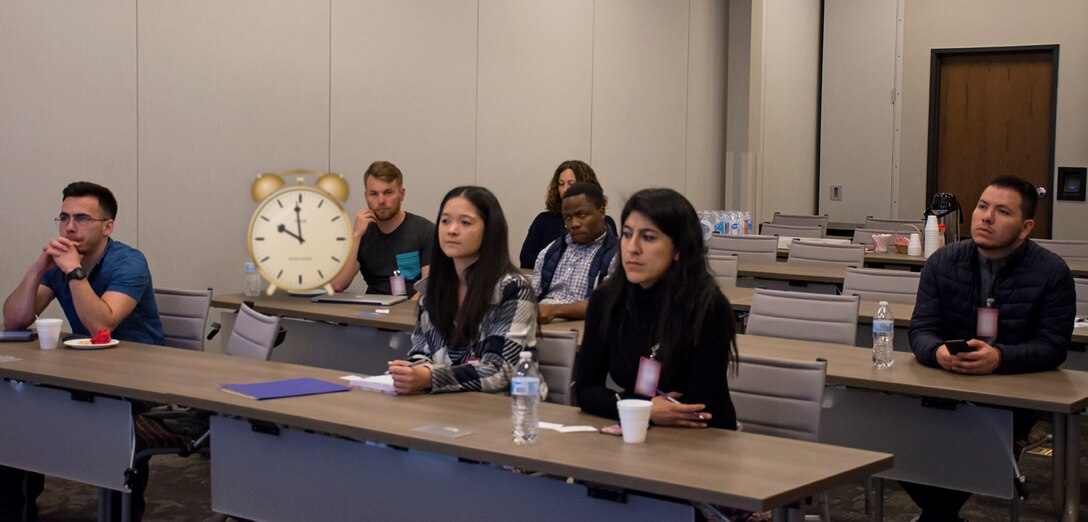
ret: **9:59**
